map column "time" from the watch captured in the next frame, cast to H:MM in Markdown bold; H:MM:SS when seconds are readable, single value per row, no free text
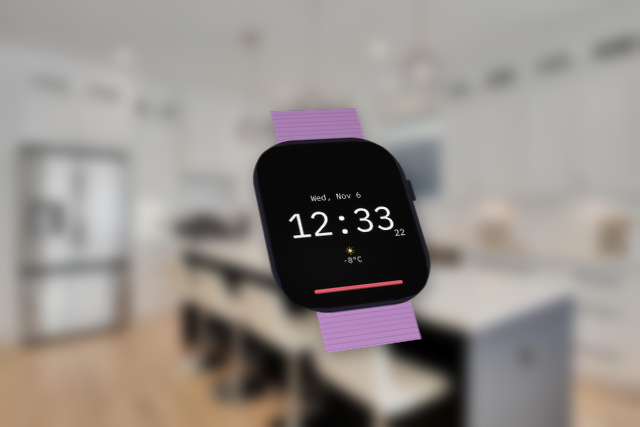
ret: **12:33:22**
